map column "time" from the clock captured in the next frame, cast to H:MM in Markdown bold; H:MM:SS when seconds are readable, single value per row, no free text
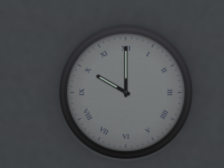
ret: **10:00**
